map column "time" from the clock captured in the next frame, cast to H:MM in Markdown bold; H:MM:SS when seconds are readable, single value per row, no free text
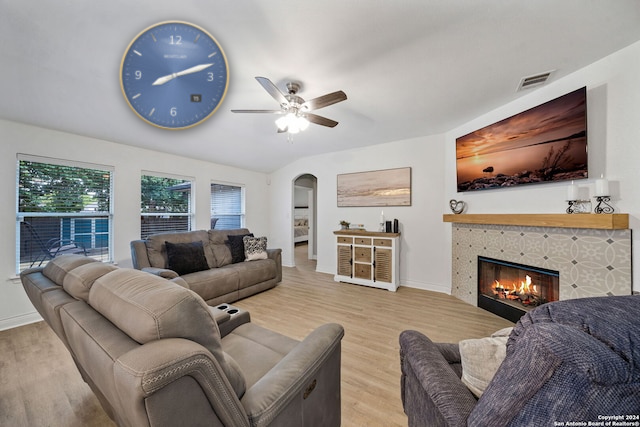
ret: **8:12**
